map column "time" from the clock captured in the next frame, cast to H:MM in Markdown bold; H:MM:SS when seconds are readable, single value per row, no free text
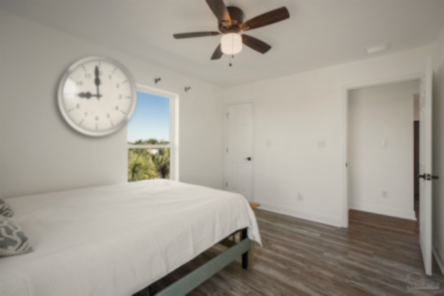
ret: **8:59**
